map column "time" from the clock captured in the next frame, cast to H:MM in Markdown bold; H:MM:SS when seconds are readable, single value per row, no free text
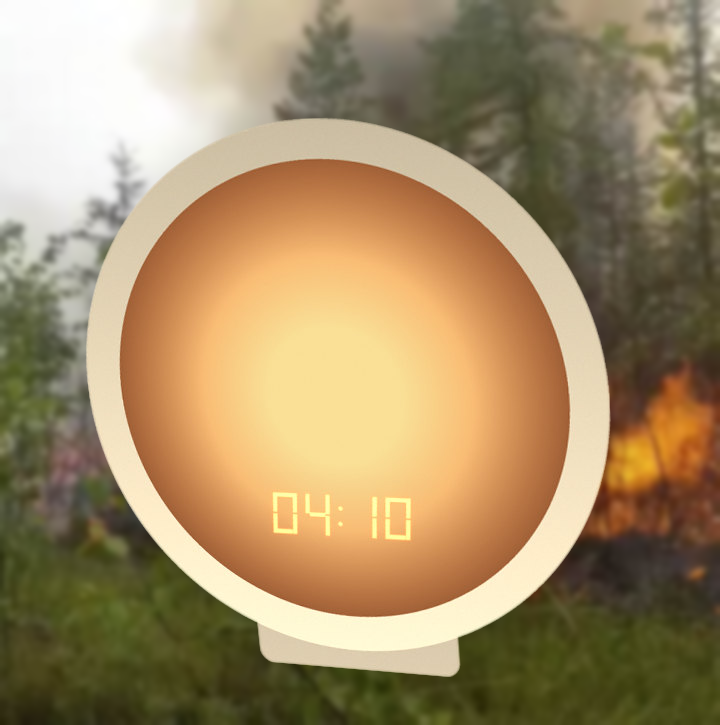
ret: **4:10**
